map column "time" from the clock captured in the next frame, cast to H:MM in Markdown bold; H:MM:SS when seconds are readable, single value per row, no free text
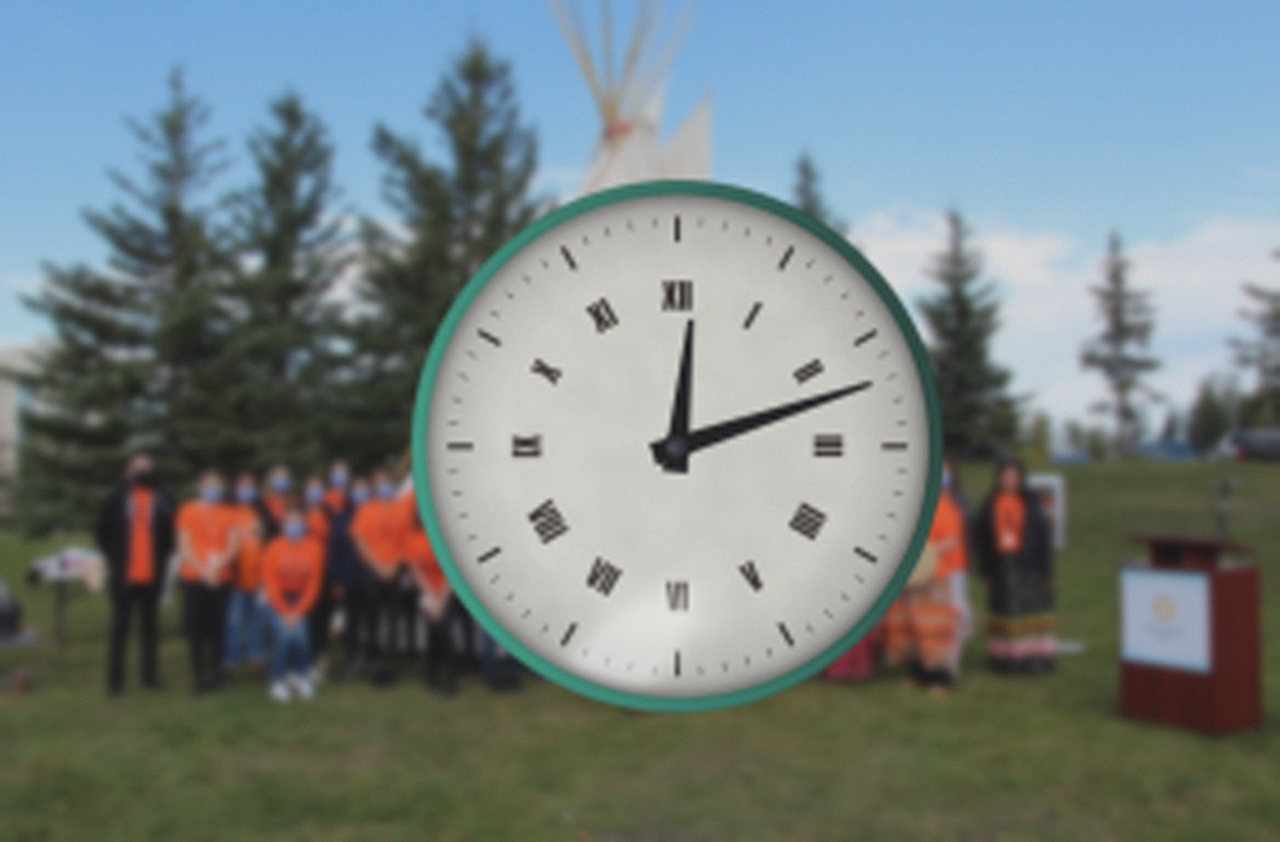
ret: **12:12**
